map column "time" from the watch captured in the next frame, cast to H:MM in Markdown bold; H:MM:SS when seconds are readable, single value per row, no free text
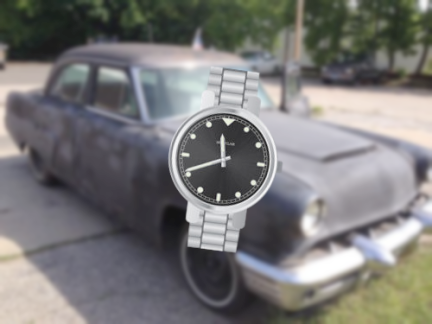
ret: **11:41**
